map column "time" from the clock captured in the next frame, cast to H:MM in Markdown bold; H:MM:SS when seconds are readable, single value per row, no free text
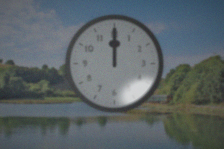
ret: **12:00**
